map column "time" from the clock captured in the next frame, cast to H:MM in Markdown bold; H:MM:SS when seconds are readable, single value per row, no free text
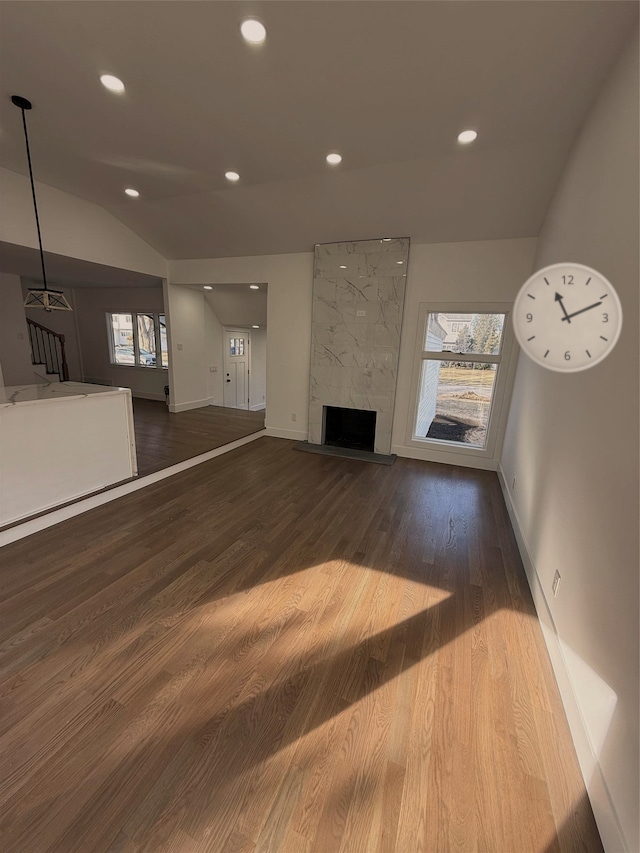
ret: **11:11**
